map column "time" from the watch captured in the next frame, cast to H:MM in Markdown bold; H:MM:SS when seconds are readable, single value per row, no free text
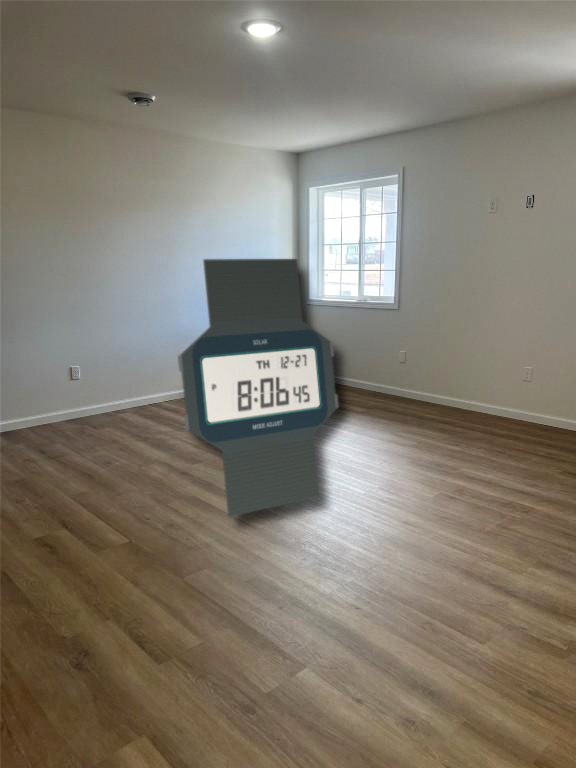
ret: **8:06:45**
